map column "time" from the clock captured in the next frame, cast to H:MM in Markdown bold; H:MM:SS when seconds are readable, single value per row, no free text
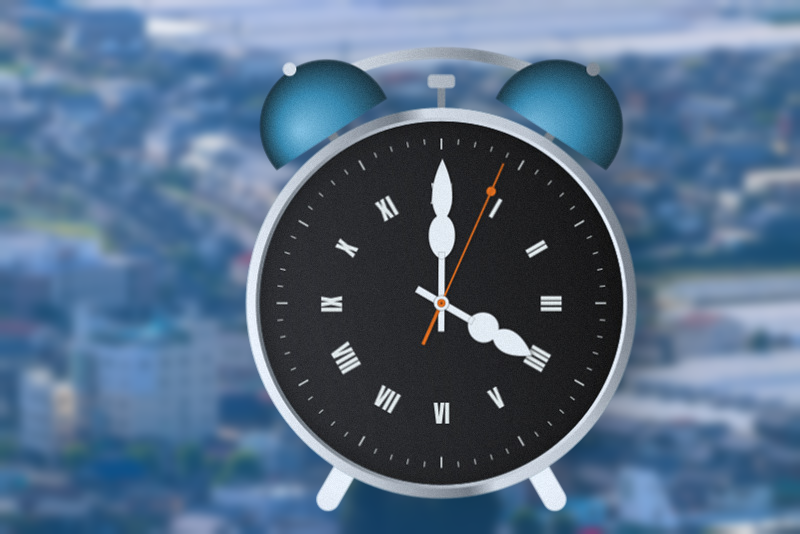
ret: **4:00:04**
